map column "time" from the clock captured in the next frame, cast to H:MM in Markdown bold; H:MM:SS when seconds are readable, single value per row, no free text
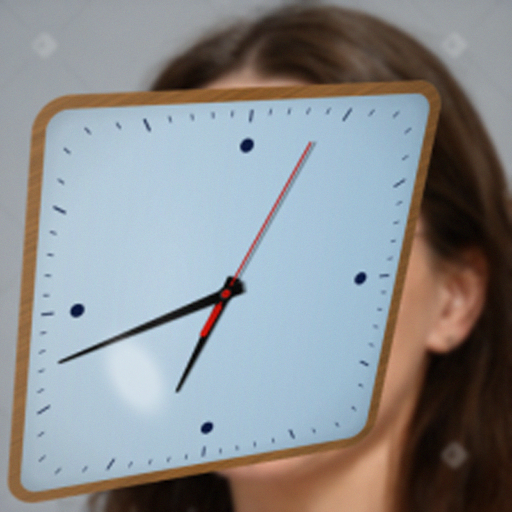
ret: **6:42:04**
